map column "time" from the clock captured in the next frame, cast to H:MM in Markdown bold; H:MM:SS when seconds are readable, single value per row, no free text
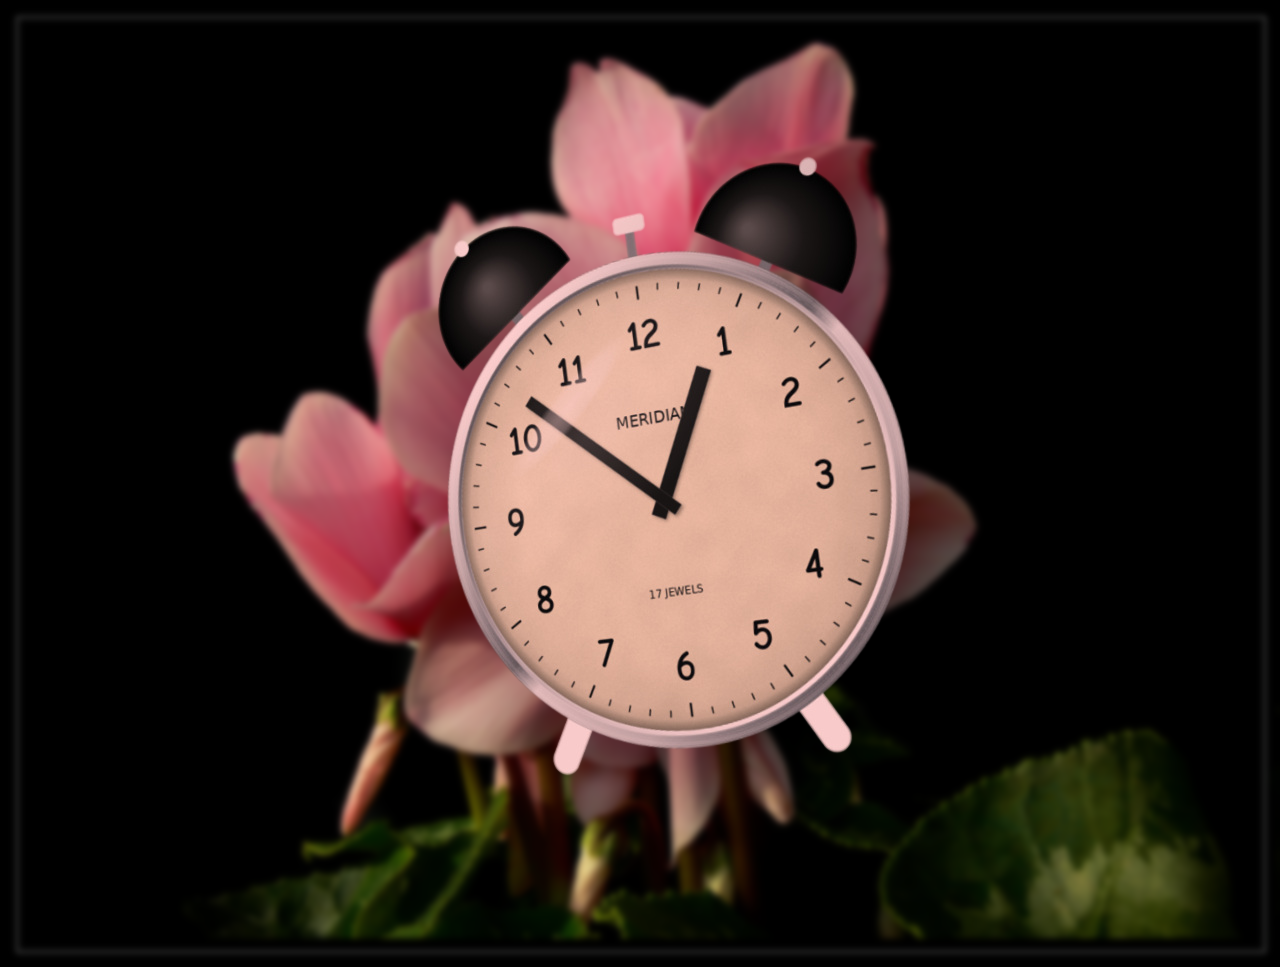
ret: **12:52**
